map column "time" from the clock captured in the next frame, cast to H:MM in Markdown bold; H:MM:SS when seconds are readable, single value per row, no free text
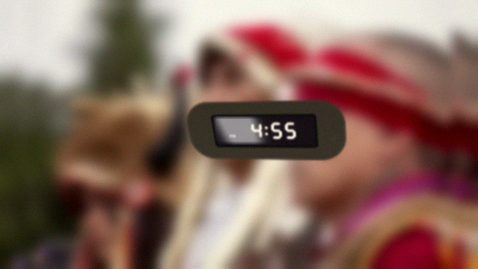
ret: **4:55**
